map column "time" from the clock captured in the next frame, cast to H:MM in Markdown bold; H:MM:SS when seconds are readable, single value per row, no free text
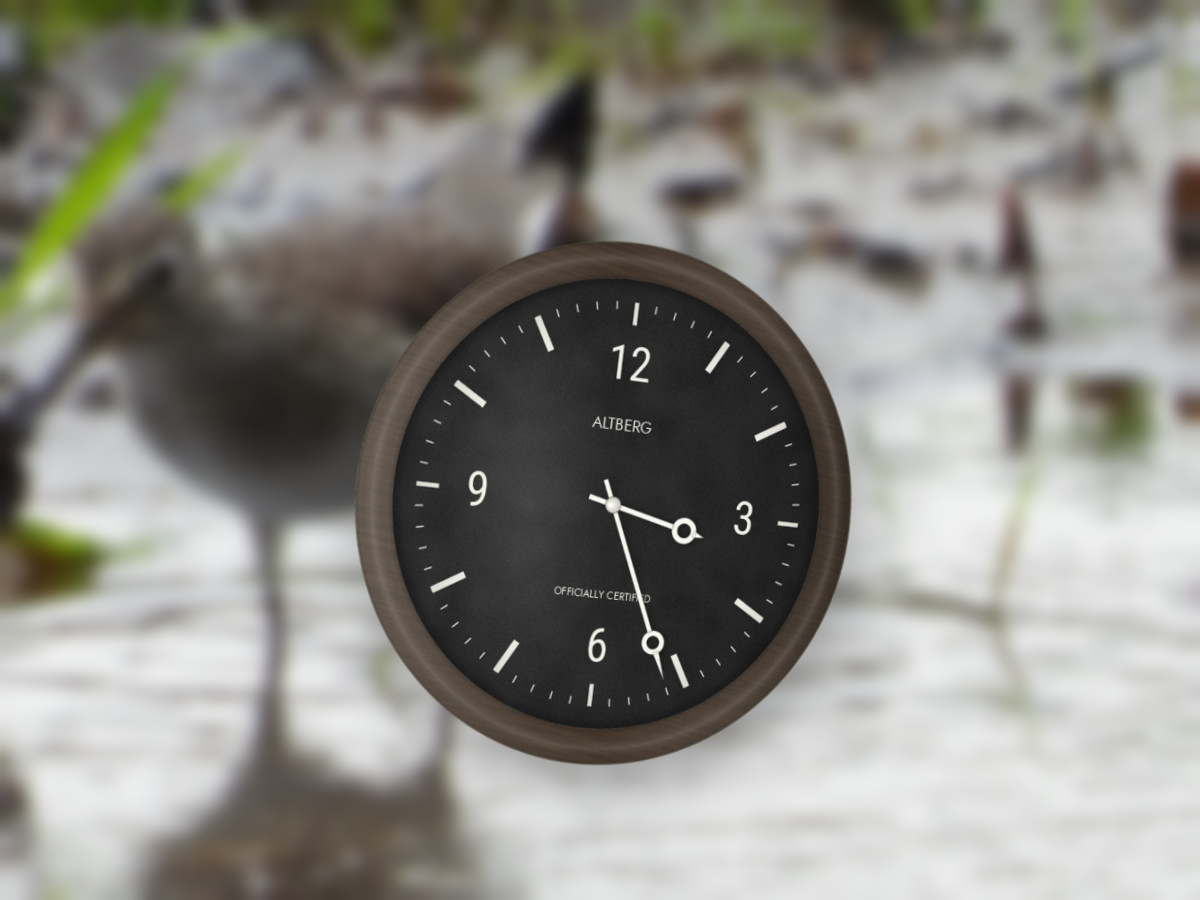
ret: **3:26**
